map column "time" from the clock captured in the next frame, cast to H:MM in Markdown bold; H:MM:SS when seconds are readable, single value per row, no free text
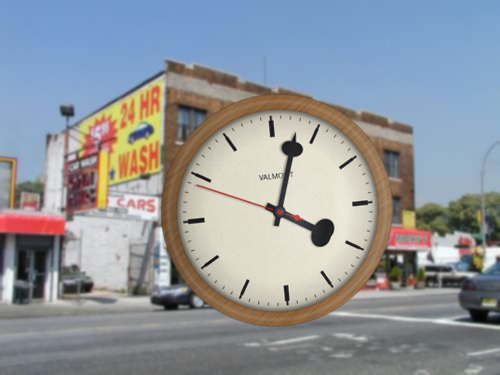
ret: **4:02:49**
